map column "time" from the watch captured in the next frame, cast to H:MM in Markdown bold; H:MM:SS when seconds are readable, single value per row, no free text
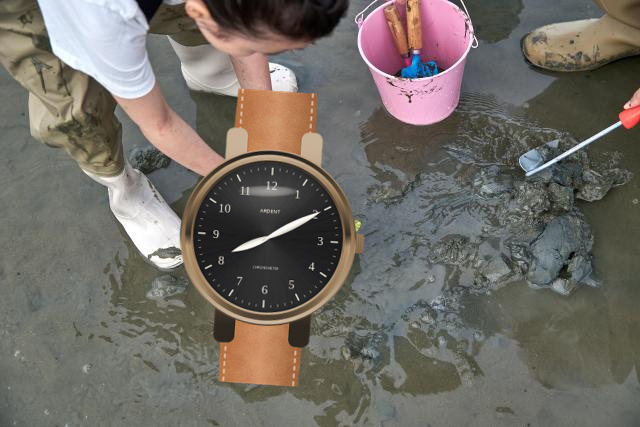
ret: **8:10**
